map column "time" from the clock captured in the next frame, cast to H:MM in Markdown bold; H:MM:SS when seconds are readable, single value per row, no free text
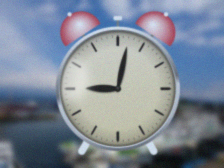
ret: **9:02**
